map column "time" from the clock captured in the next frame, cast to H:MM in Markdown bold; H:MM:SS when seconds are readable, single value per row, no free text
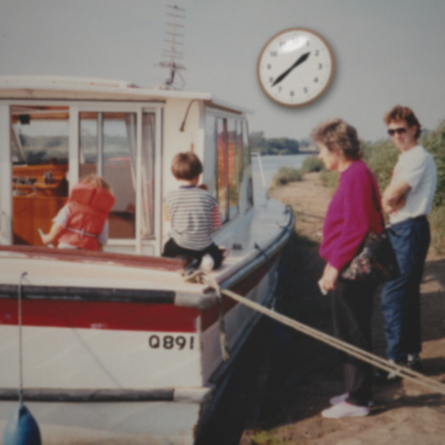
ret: **1:38**
